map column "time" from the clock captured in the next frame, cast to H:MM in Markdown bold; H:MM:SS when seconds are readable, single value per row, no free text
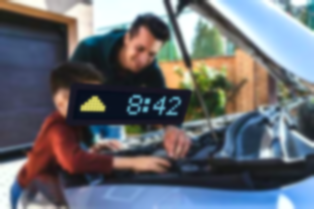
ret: **8:42**
